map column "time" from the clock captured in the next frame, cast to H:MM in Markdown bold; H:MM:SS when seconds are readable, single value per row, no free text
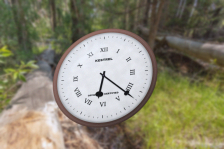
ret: **6:22**
